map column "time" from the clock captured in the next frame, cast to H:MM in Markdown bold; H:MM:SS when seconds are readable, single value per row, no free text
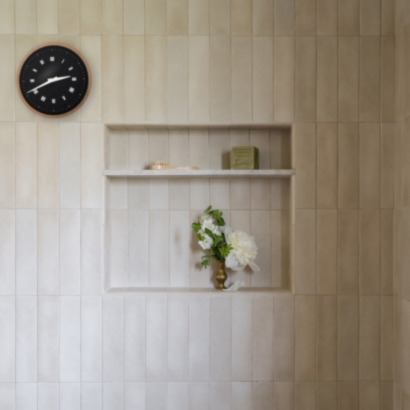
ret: **2:41**
